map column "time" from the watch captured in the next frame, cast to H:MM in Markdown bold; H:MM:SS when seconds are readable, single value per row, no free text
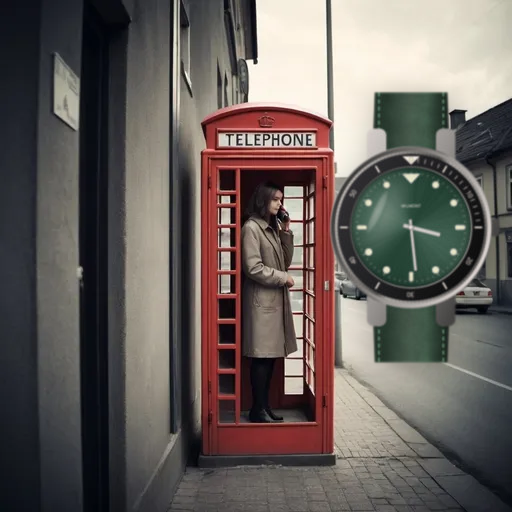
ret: **3:29**
